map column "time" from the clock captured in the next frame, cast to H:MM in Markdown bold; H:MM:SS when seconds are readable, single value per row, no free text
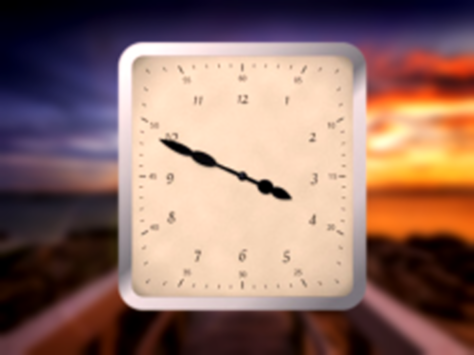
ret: **3:49**
